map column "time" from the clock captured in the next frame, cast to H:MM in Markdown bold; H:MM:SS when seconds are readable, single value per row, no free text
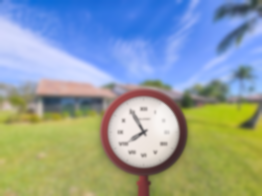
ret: **7:55**
